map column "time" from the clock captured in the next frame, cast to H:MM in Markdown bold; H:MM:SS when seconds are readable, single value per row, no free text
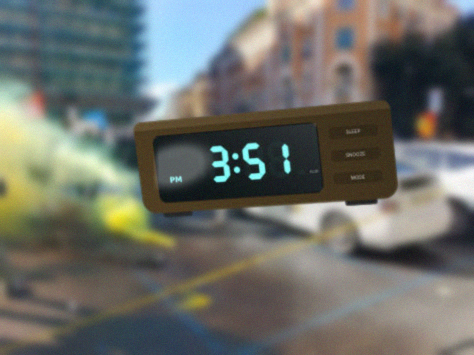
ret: **3:51**
